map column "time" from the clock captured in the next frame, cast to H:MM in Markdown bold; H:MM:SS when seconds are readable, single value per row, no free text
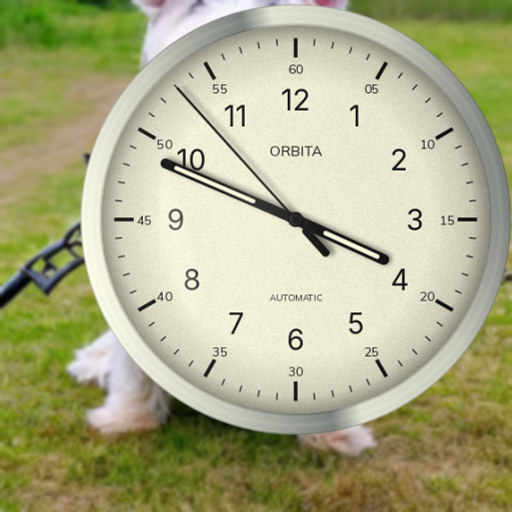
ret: **3:48:53**
